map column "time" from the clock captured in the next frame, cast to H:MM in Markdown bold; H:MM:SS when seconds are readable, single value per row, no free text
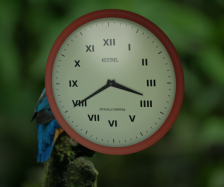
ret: **3:40**
